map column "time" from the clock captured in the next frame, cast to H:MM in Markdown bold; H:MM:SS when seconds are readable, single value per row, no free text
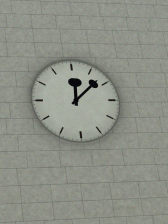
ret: **12:08**
